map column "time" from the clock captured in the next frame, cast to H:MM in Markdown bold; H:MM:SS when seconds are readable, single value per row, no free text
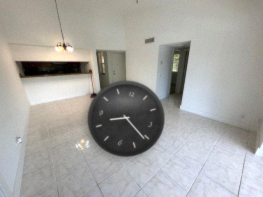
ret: **8:21**
